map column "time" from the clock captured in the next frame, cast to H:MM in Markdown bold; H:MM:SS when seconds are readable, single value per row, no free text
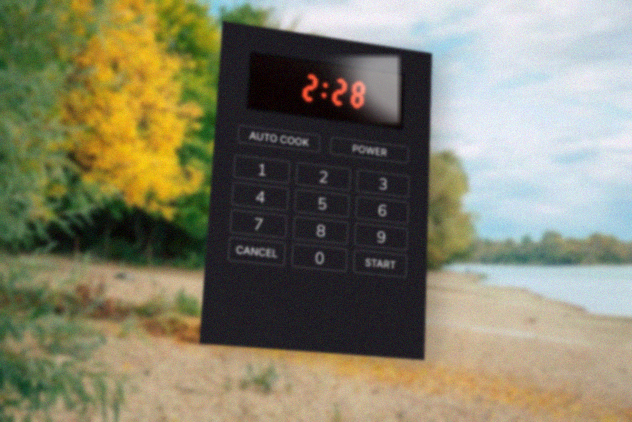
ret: **2:28**
